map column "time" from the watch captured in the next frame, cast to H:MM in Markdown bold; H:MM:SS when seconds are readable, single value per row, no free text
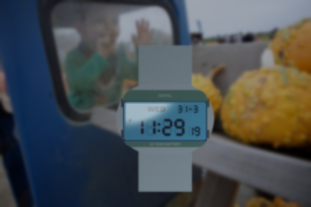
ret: **11:29**
